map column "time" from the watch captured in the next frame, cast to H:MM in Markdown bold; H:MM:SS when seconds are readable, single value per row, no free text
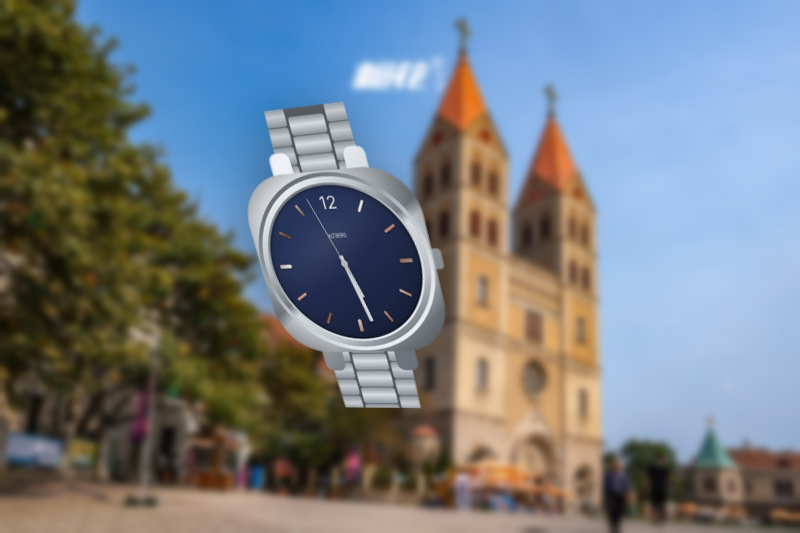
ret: **5:27:57**
